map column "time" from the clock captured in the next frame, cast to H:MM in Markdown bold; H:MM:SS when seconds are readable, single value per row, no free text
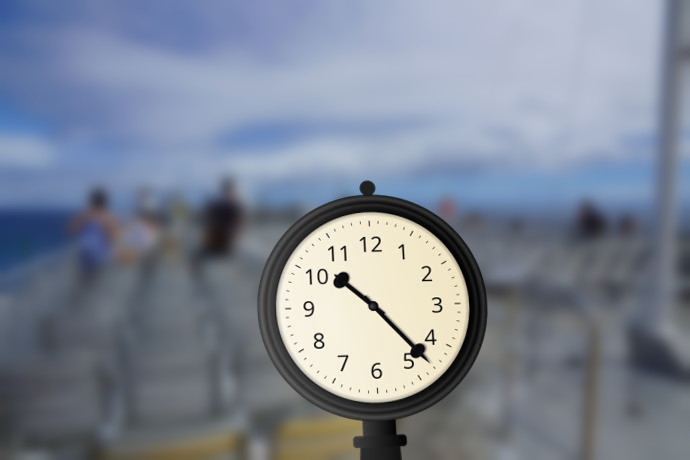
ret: **10:23**
